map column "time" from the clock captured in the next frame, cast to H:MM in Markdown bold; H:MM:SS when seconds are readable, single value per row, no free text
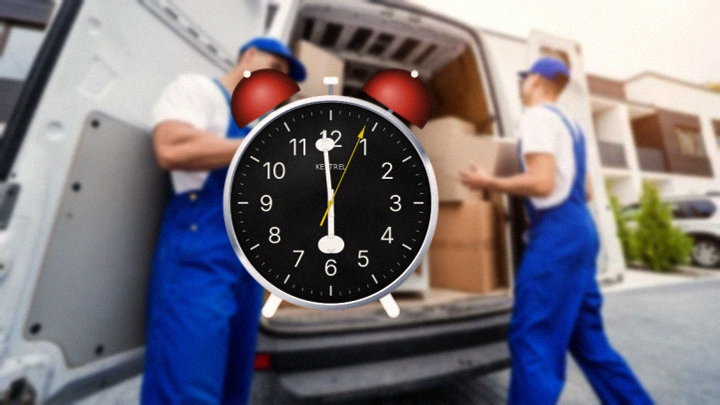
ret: **5:59:04**
